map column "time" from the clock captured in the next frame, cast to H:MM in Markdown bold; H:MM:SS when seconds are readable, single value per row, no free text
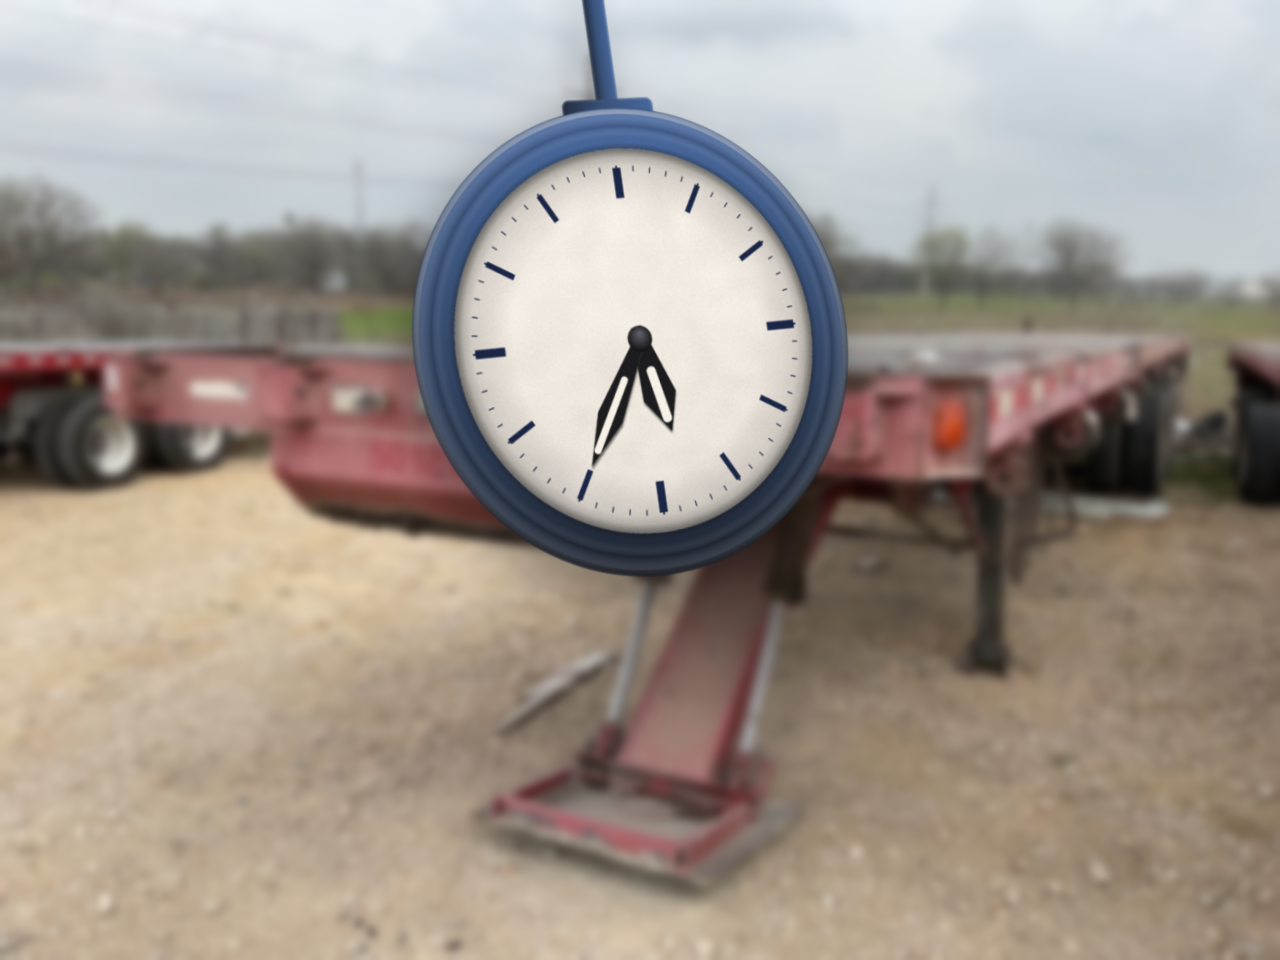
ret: **5:35**
